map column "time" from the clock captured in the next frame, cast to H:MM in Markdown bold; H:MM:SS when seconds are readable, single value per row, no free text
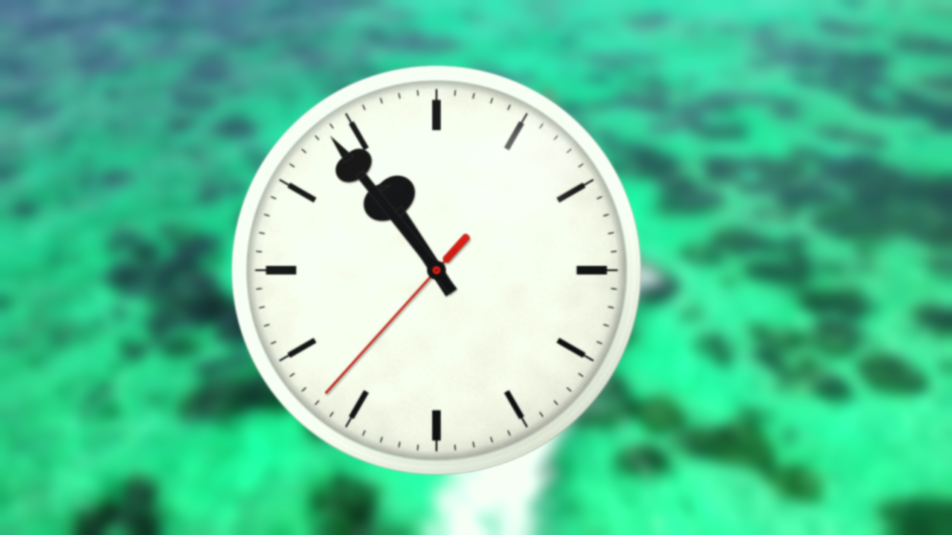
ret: **10:53:37**
